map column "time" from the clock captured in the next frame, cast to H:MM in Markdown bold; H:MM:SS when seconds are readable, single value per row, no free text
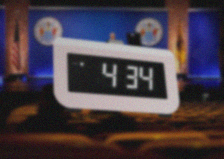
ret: **4:34**
